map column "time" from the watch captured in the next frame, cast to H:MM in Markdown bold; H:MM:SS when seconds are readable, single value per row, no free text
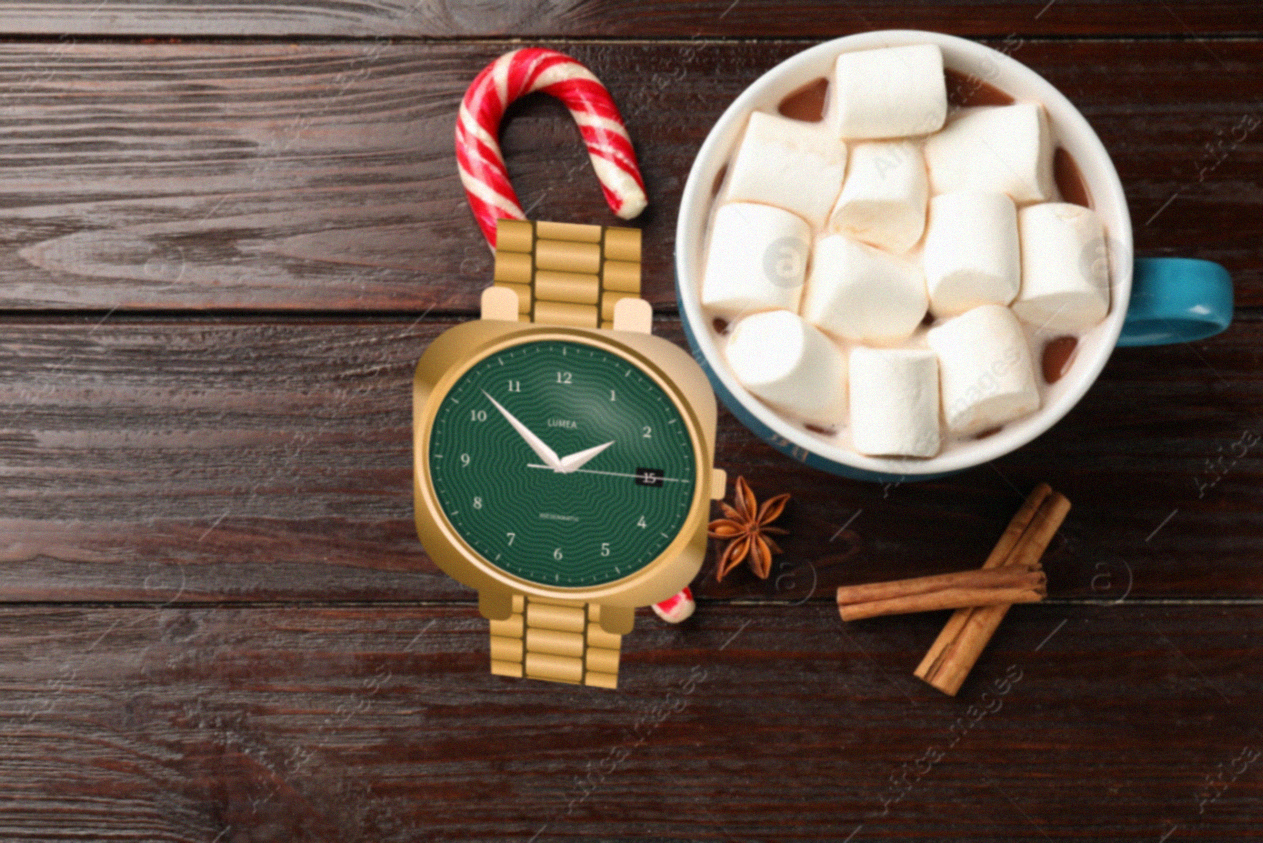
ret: **1:52:15**
